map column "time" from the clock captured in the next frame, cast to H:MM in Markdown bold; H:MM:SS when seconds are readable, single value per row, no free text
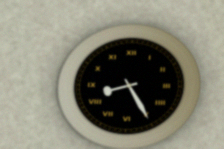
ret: **8:25**
